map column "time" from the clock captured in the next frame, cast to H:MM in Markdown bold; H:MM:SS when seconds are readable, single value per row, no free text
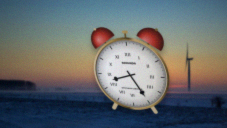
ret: **8:25**
